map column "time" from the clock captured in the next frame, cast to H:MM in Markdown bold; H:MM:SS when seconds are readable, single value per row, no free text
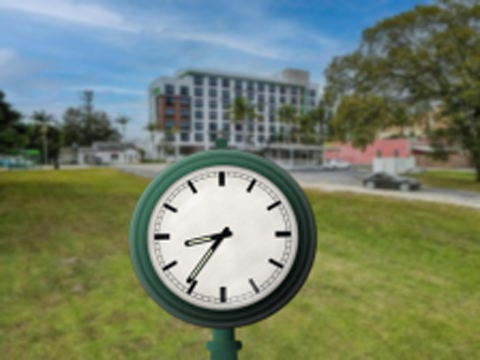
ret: **8:36**
